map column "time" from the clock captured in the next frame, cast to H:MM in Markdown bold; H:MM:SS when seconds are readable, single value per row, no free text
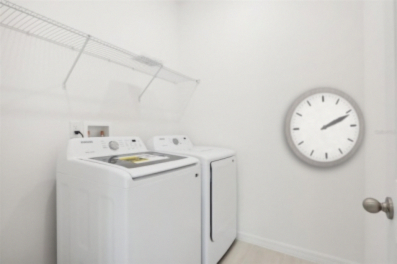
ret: **2:11**
